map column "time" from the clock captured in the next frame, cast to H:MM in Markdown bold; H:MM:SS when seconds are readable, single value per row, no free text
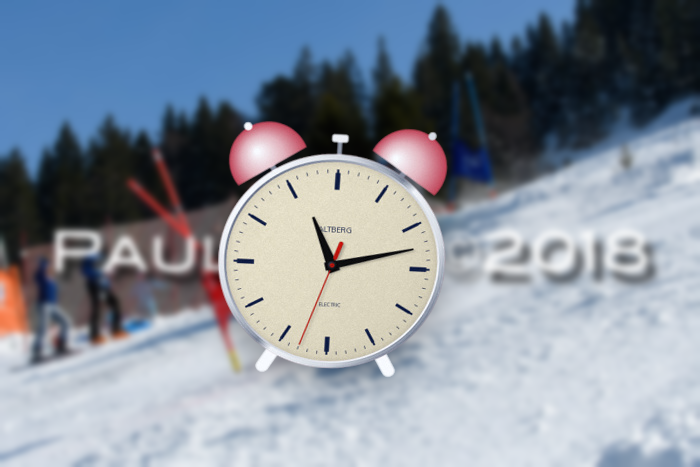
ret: **11:12:33**
